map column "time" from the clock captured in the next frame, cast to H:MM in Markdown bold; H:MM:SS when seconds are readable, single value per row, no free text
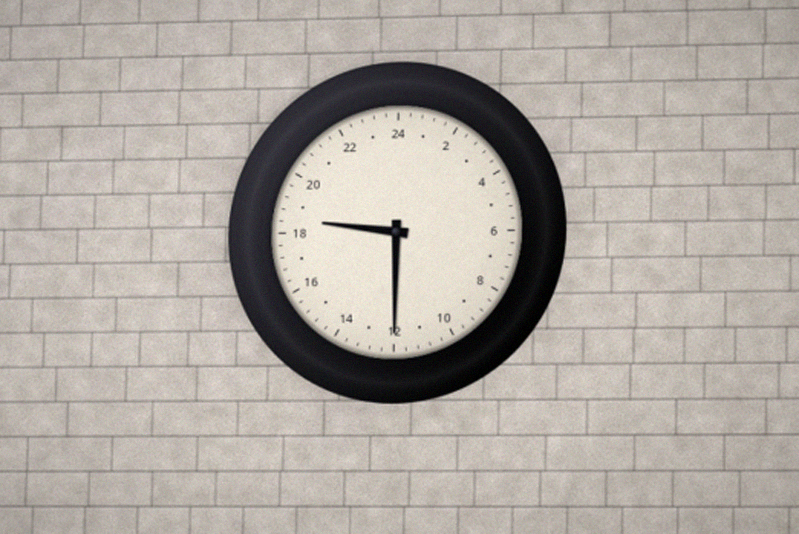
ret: **18:30**
